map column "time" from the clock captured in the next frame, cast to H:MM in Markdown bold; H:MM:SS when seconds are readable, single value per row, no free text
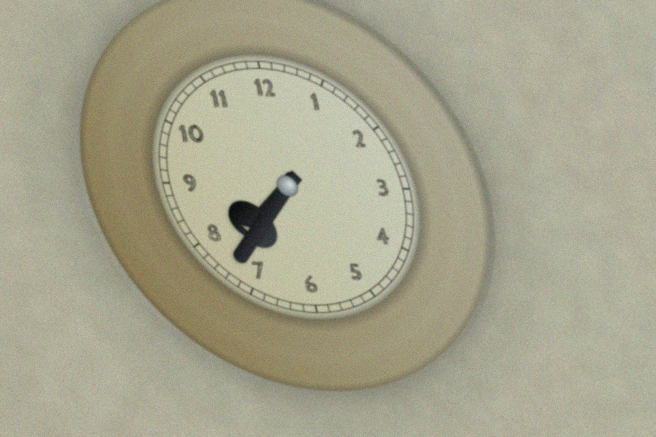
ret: **7:37**
